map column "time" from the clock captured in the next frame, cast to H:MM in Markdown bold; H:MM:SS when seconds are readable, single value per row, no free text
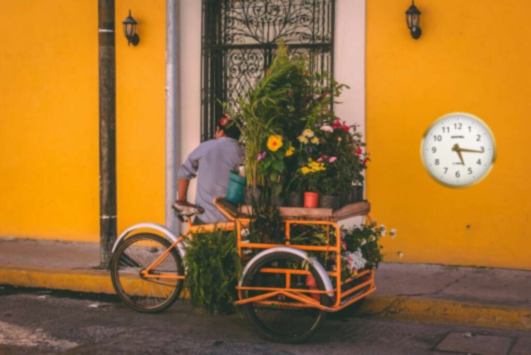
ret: **5:16**
